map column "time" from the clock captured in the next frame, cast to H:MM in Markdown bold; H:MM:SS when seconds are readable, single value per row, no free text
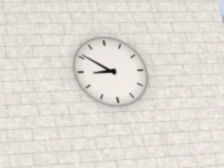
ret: **8:51**
